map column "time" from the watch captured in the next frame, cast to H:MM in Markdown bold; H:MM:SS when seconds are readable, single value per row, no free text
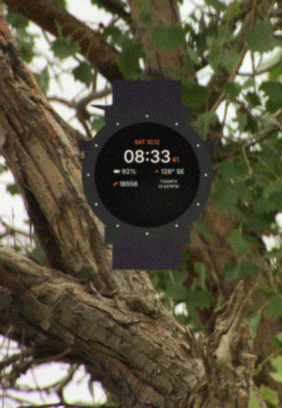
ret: **8:33**
